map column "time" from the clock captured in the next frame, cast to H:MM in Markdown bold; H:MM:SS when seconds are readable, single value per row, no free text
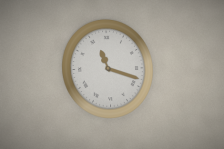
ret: **11:18**
